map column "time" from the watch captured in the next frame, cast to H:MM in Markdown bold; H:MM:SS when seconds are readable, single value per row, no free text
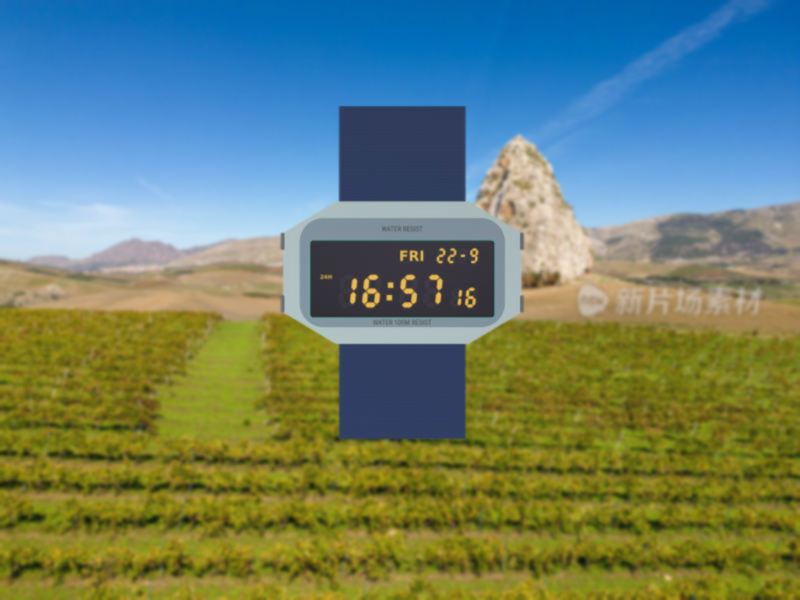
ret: **16:57:16**
